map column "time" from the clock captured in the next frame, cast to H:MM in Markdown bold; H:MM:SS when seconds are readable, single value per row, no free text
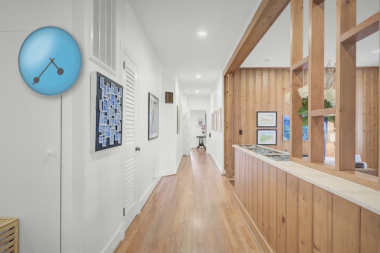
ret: **4:37**
